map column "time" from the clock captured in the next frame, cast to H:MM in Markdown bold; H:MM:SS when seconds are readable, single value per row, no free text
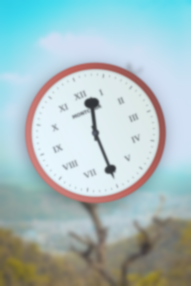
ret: **12:30**
